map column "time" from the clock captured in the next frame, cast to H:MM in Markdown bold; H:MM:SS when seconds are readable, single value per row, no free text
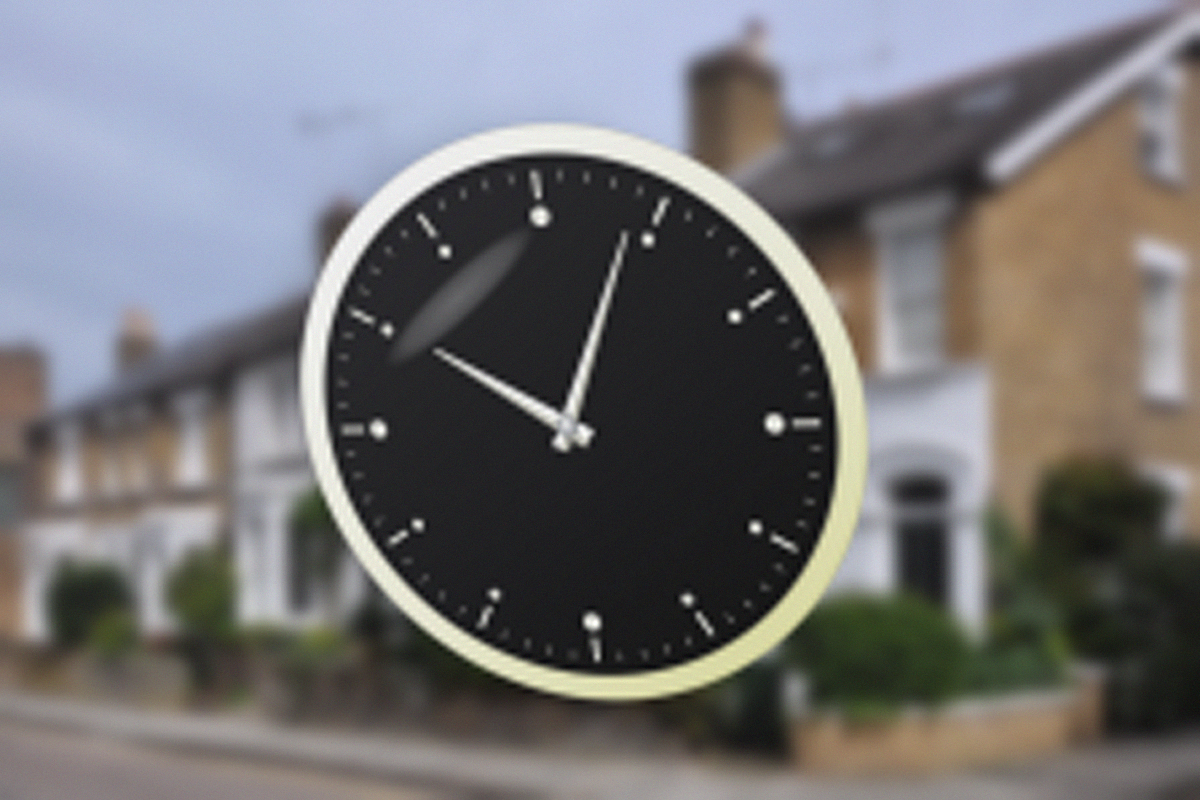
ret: **10:04**
